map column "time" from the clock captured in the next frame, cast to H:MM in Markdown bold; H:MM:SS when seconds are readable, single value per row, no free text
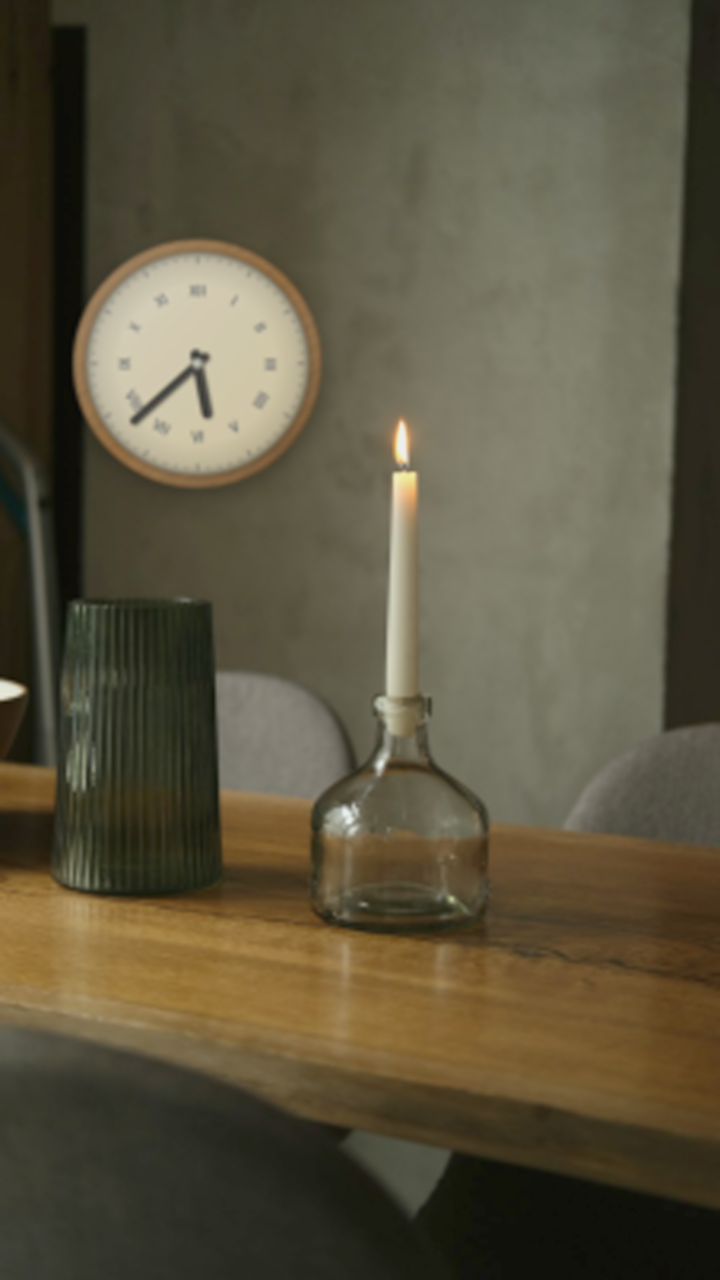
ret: **5:38**
